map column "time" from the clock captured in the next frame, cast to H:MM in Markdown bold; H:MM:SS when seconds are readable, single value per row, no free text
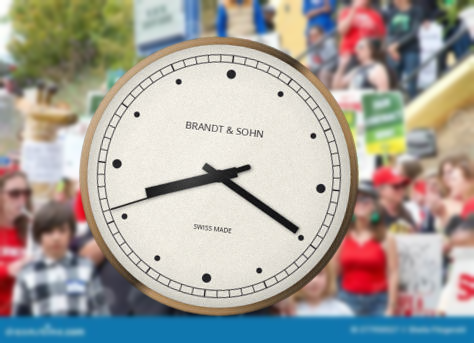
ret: **8:19:41**
